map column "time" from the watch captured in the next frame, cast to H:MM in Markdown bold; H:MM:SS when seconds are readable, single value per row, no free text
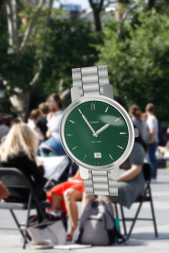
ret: **1:55**
